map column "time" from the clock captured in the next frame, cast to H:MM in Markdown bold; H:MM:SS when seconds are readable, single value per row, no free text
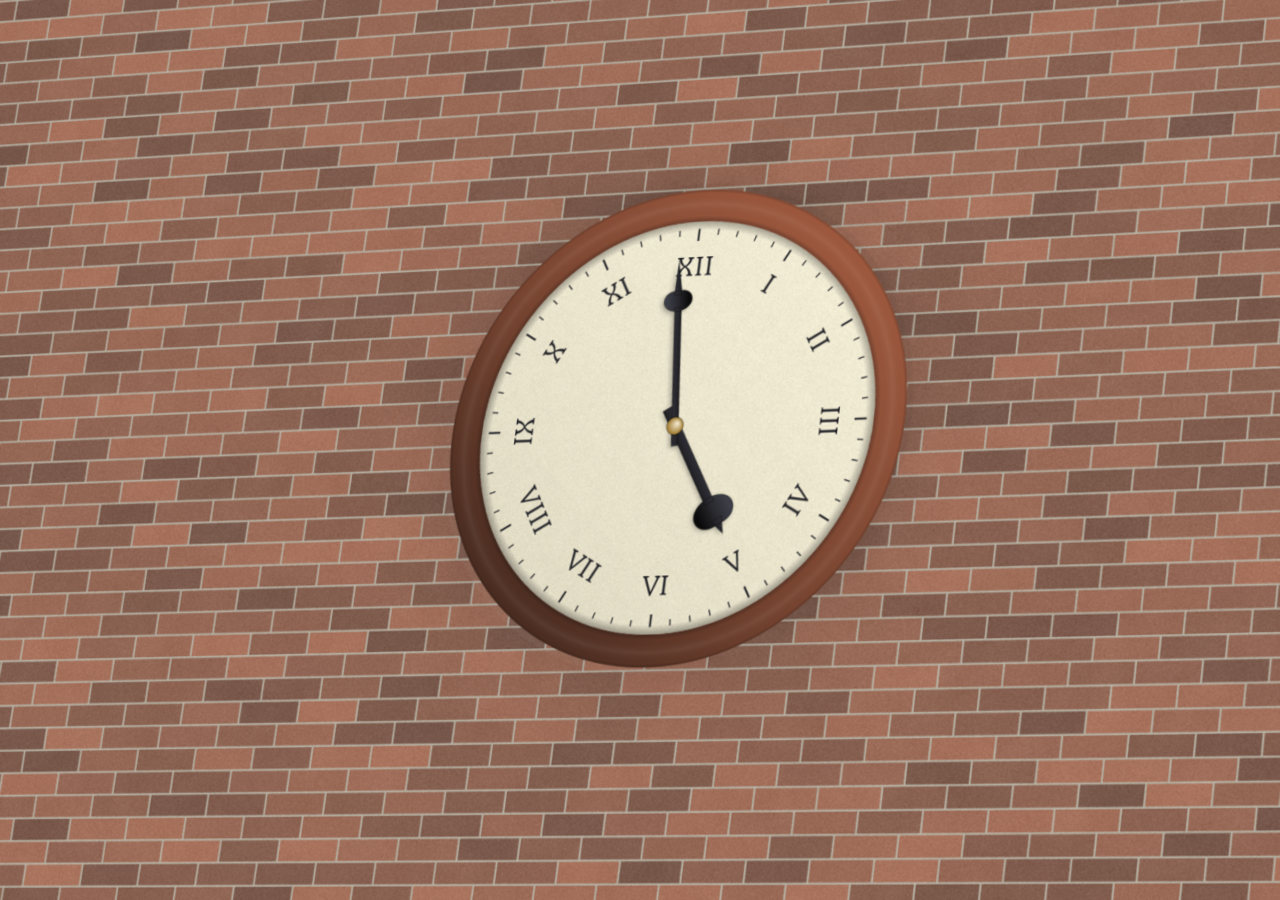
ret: **4:59**
